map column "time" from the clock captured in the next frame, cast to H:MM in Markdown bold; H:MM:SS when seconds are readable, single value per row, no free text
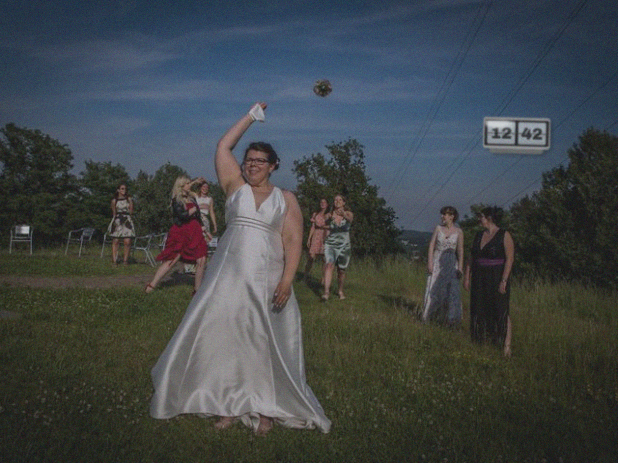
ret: **12:42**
